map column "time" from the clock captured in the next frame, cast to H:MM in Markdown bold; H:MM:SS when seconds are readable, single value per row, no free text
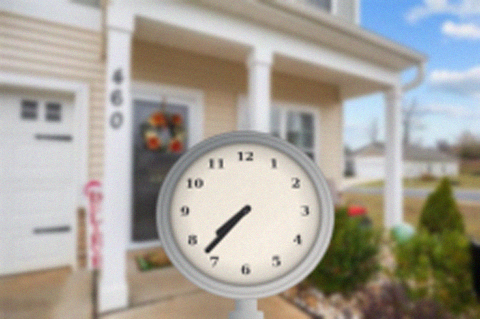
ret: **7:37**
